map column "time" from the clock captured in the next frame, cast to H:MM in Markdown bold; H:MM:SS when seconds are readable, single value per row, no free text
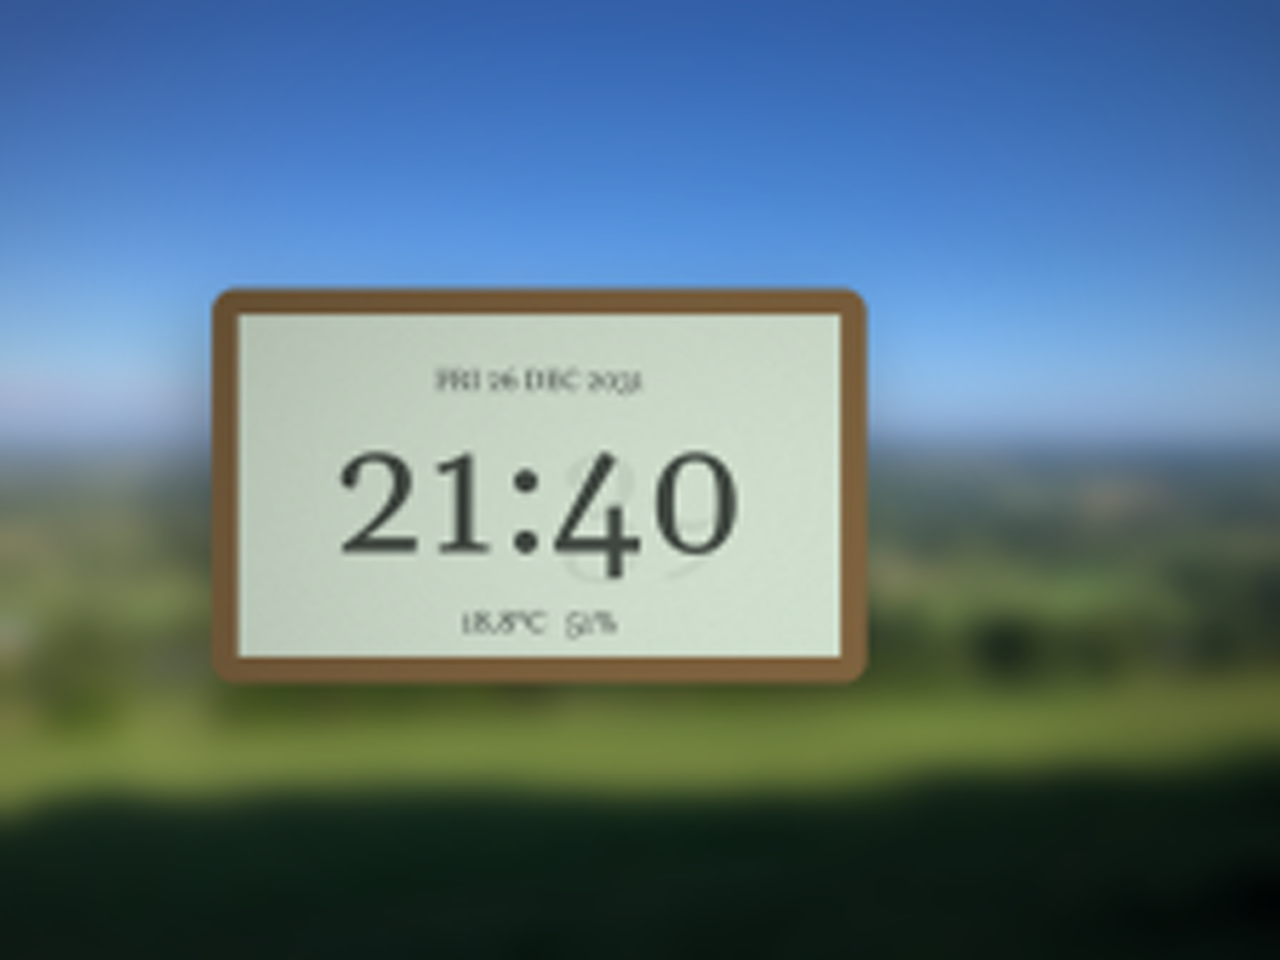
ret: **21:40**
